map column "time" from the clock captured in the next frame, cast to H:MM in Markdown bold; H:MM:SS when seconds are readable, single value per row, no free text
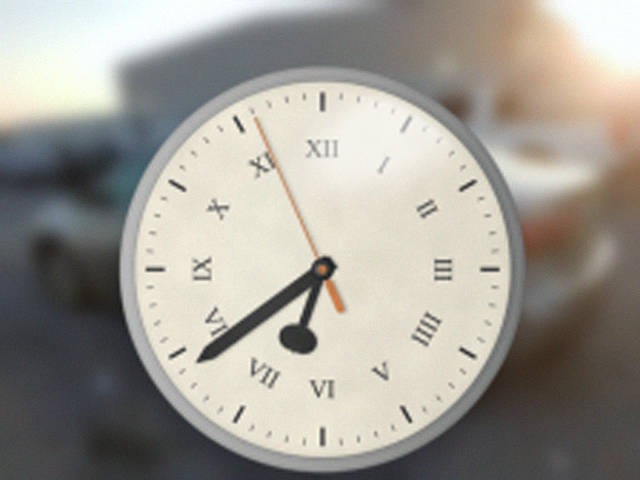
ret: **6:38:56**
